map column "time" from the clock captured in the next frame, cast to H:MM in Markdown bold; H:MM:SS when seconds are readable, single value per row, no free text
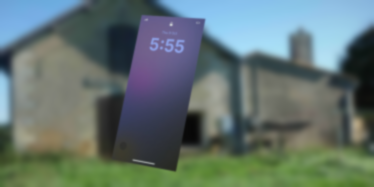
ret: **5:55**
